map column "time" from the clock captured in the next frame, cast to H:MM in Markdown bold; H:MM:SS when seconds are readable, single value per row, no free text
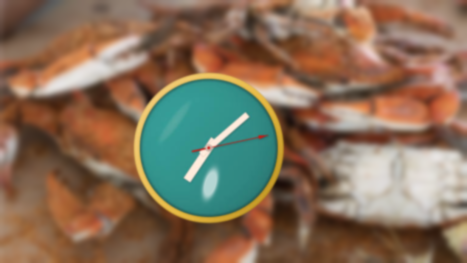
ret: **7:08:13**
